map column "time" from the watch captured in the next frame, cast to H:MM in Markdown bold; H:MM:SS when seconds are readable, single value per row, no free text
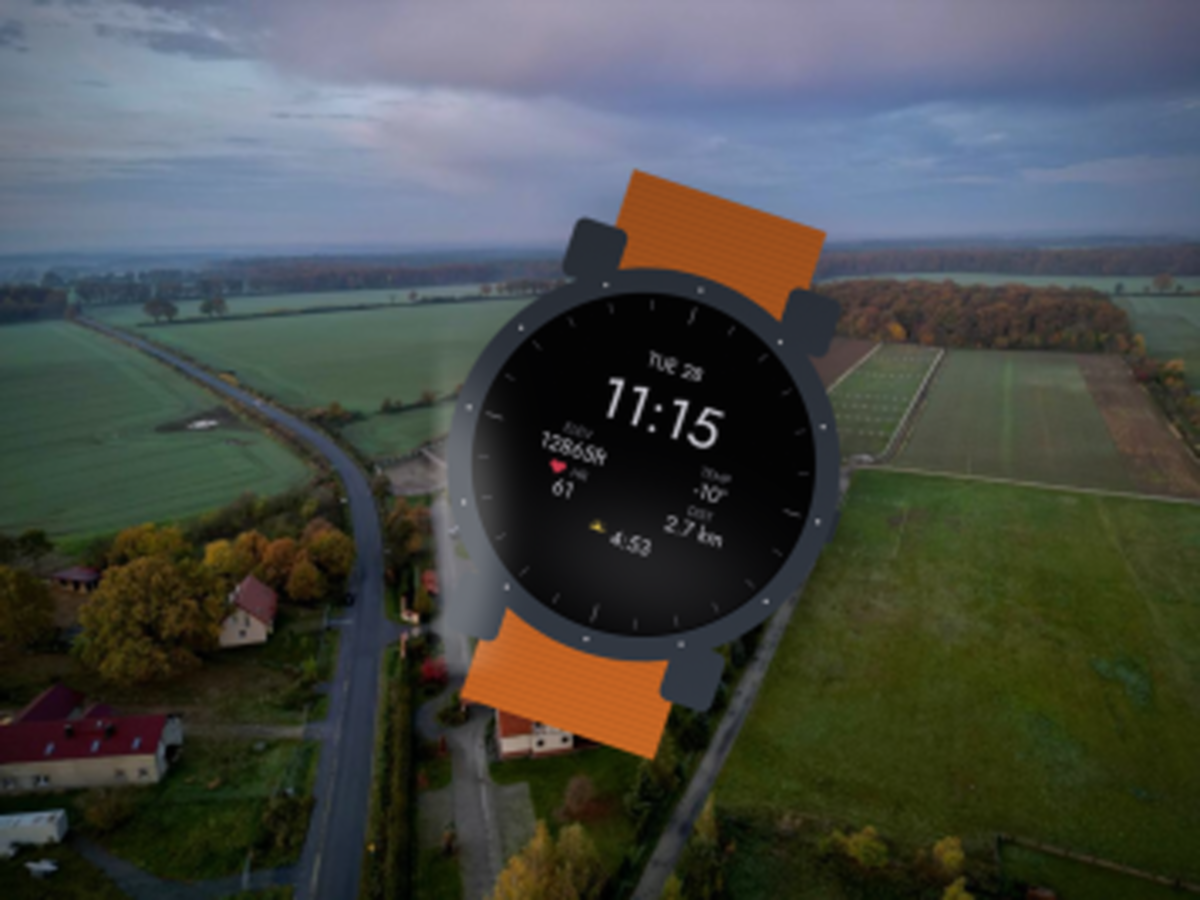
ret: **11:15**
